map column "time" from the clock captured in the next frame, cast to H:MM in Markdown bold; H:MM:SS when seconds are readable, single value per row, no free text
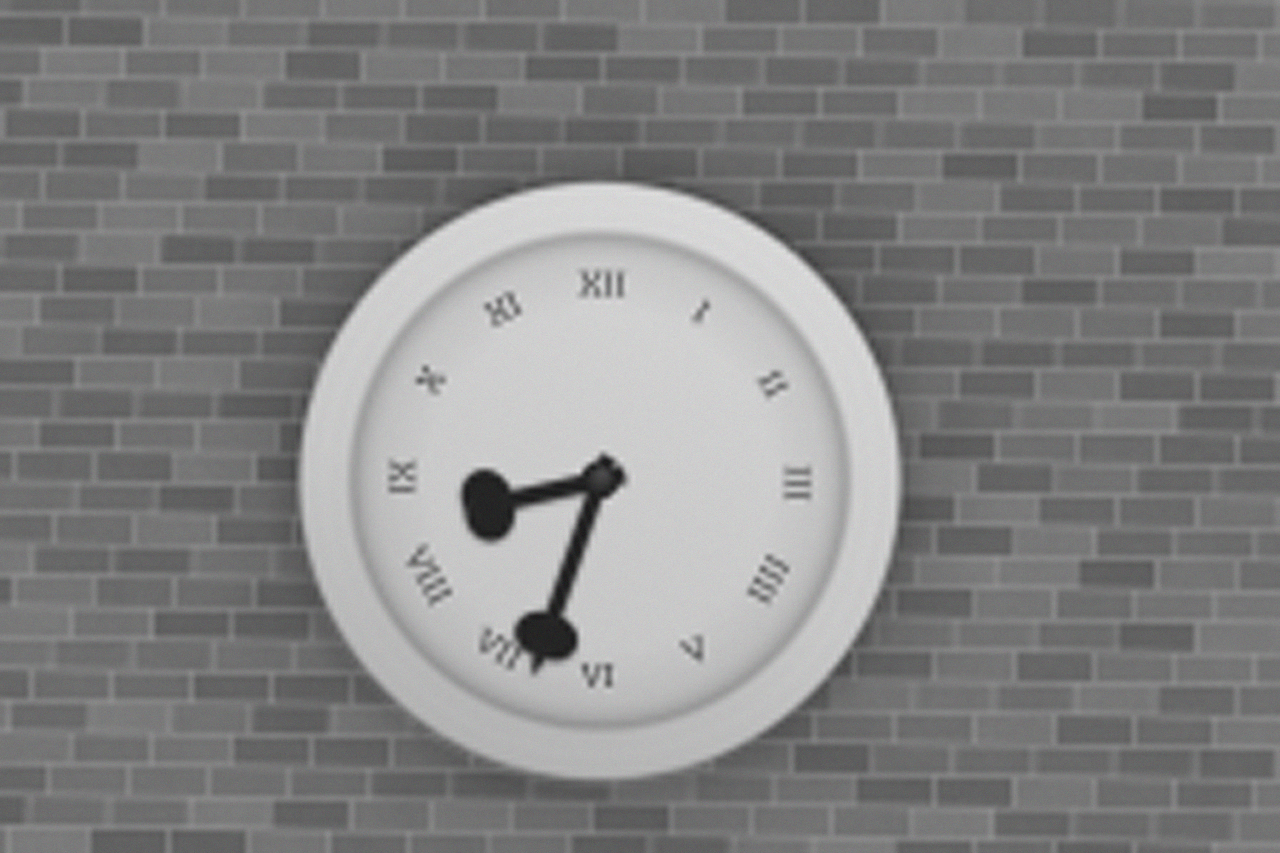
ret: **8:33**
